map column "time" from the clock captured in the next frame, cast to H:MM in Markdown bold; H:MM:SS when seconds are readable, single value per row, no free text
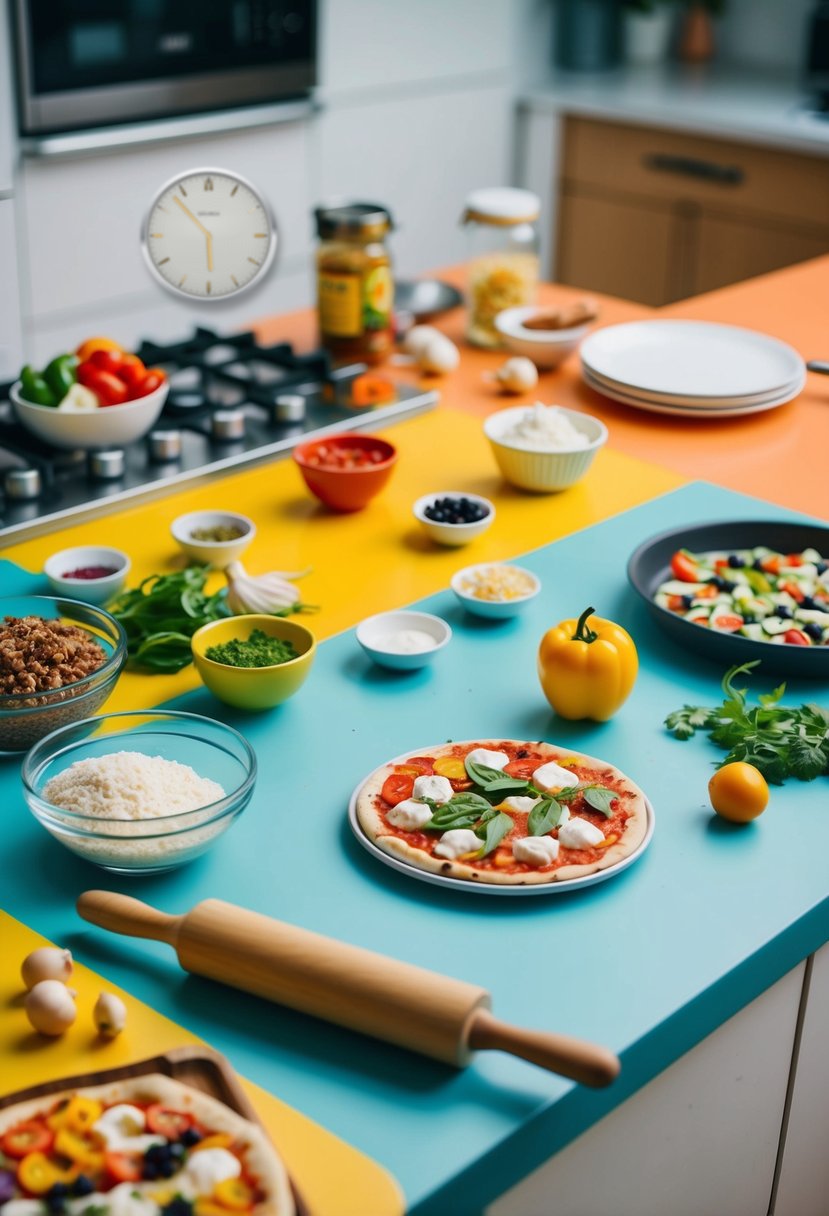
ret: **5:53**
